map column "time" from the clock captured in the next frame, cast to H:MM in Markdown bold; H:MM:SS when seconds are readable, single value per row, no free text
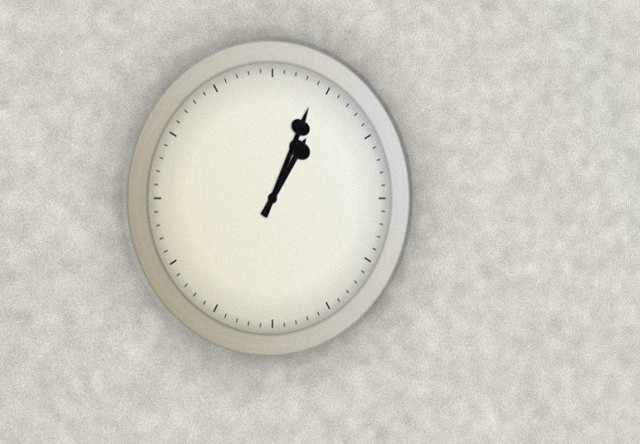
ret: **1:04**
